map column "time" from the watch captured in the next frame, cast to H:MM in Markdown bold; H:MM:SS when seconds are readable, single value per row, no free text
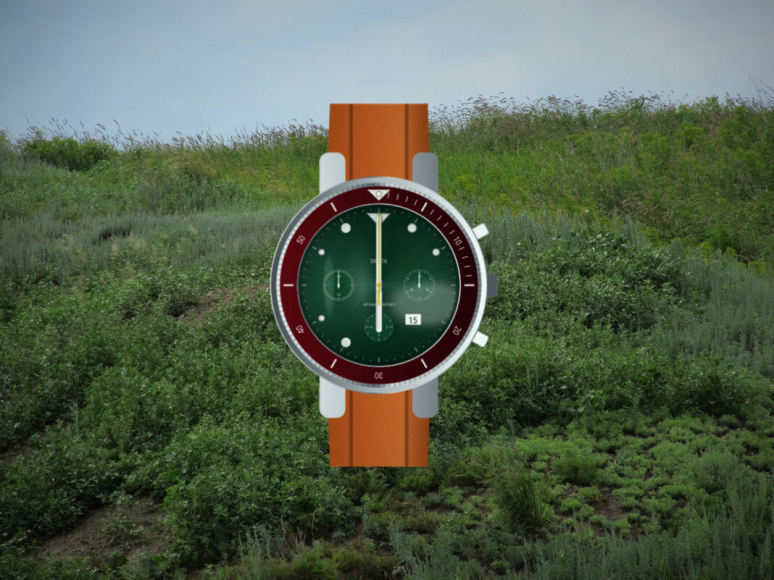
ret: **6:00**
